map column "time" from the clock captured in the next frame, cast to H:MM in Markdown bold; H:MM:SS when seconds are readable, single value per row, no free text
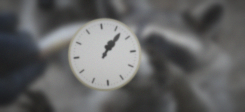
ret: **1:07**
